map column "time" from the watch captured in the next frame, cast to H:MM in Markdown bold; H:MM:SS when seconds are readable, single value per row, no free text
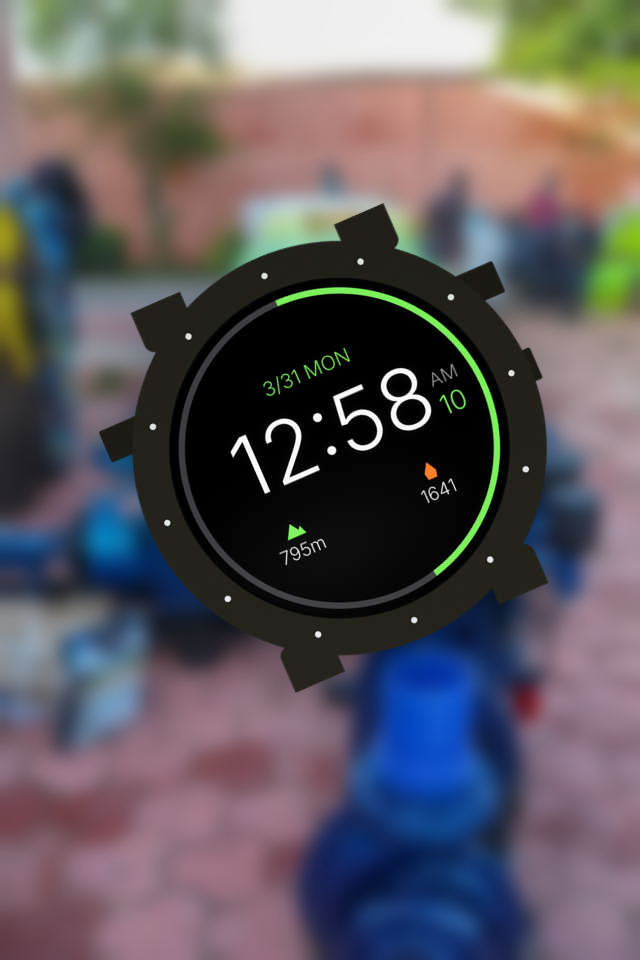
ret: **12:58:10**
